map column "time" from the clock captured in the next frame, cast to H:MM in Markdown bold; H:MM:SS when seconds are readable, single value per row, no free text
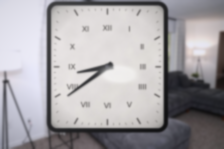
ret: **8:39**
